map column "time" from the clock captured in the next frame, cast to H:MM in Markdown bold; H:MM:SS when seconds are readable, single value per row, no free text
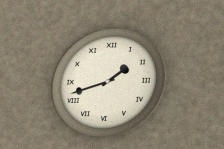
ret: **1:42**
